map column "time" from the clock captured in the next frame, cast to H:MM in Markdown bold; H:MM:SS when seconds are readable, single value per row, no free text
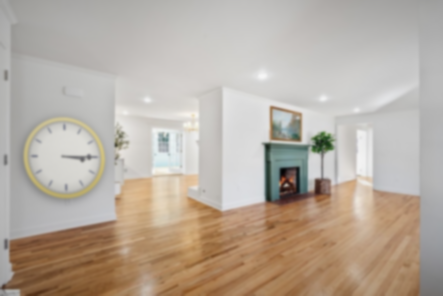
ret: **3:15**
